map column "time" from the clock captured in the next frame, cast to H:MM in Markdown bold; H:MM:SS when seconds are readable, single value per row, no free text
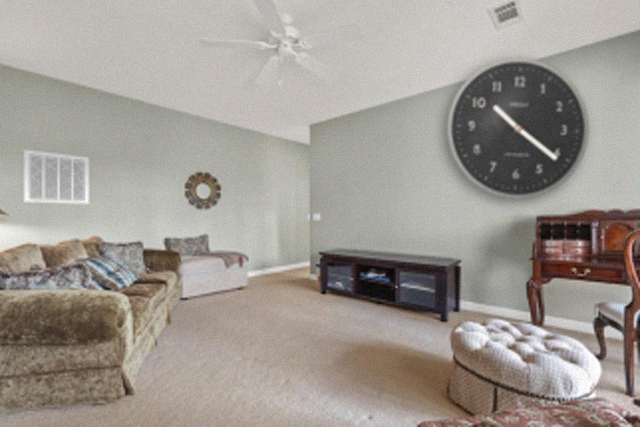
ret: **10:21**
